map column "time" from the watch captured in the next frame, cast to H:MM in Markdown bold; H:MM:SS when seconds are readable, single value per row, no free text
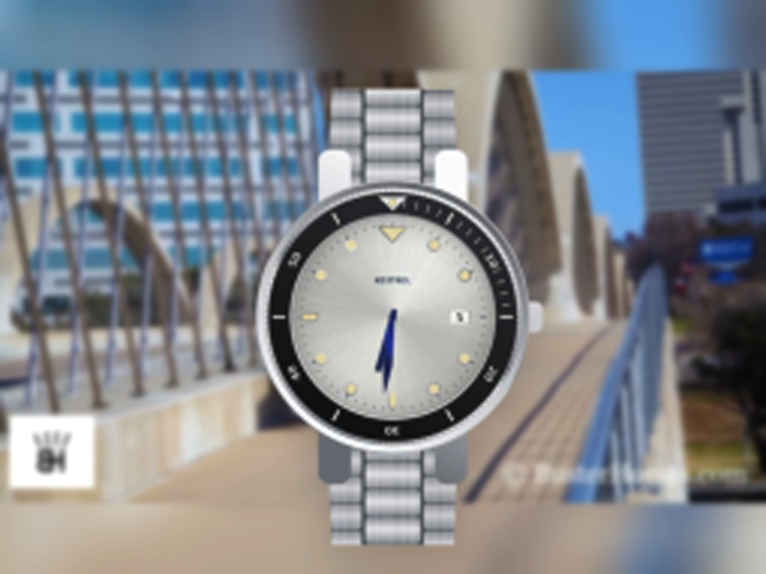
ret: **6:31**
